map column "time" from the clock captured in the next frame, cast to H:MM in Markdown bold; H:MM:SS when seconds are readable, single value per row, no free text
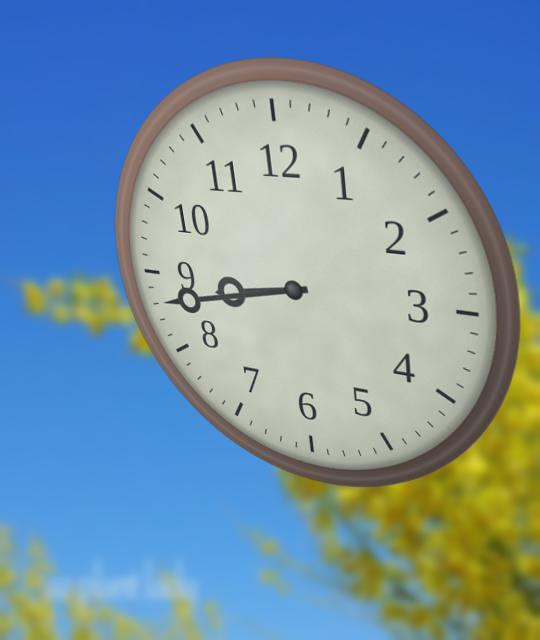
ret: **8:43**
